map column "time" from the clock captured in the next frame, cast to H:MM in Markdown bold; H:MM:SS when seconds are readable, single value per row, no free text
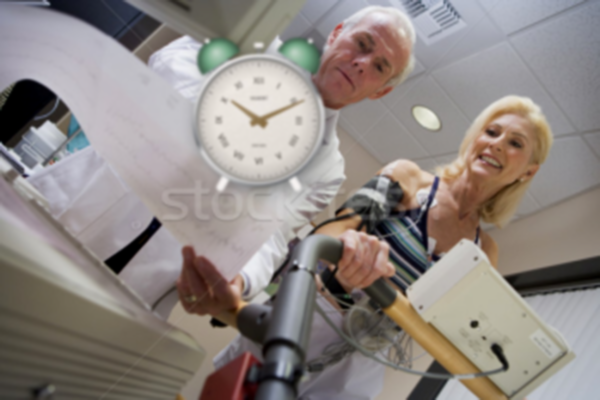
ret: **10:11**
